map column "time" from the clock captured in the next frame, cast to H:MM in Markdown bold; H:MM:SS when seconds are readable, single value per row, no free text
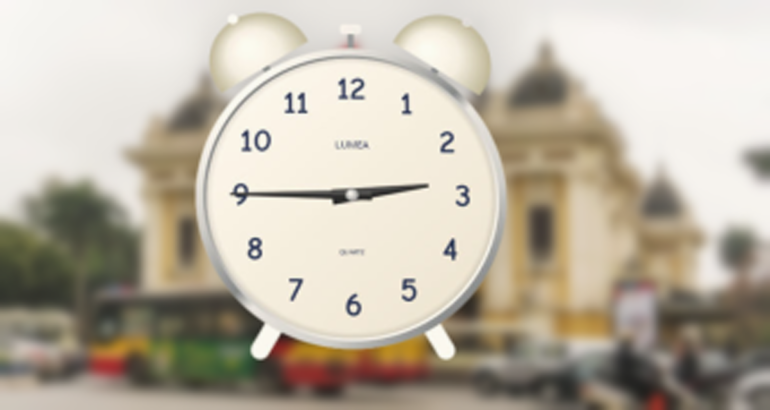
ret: **2:45**
